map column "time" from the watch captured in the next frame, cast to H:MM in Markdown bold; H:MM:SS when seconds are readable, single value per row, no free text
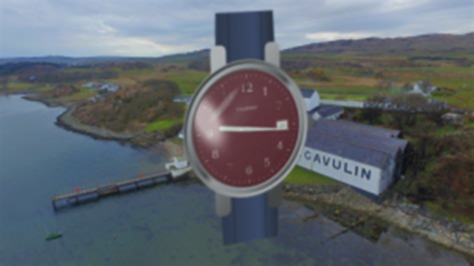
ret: **9:16**
